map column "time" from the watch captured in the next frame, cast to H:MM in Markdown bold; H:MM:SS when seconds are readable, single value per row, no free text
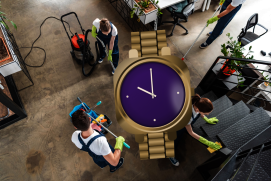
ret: **10:00**
